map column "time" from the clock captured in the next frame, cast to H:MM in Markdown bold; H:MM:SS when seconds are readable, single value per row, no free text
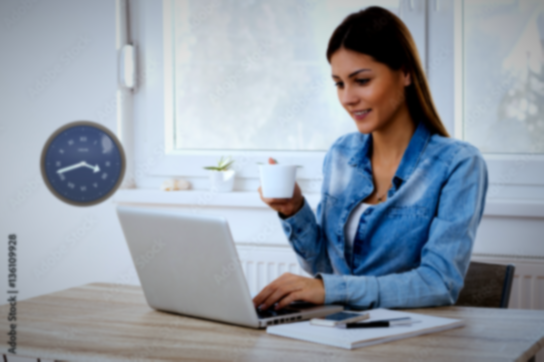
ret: **3:42**
